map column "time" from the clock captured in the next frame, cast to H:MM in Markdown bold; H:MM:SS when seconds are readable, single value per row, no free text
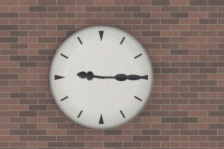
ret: **9:15**
